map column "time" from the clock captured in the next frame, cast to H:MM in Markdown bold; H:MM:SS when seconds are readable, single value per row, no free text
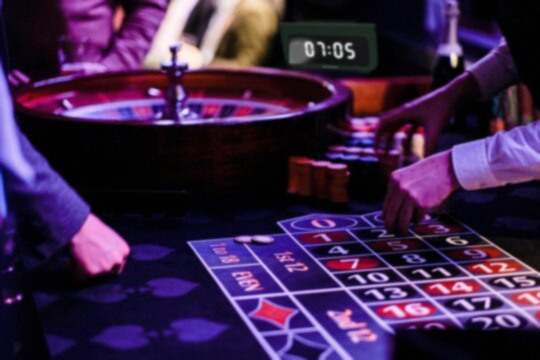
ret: **7:05**
